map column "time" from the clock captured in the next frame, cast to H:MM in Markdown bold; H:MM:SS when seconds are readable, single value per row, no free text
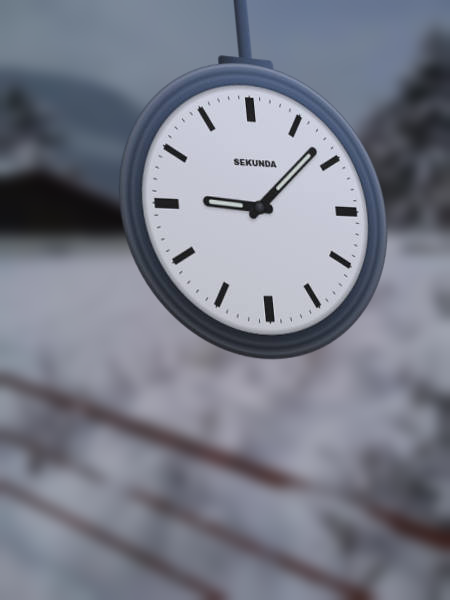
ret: **9:08**
